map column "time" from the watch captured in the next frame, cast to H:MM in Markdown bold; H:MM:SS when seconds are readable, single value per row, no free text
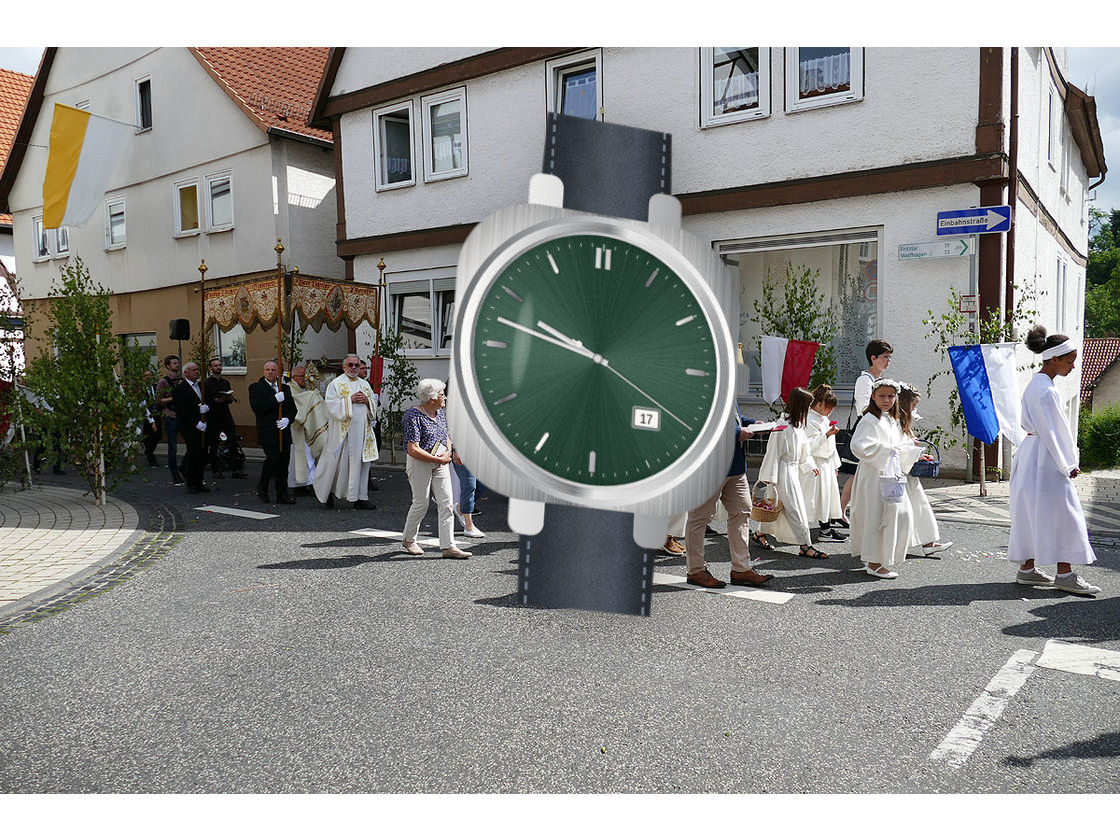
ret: **9:47:20**
